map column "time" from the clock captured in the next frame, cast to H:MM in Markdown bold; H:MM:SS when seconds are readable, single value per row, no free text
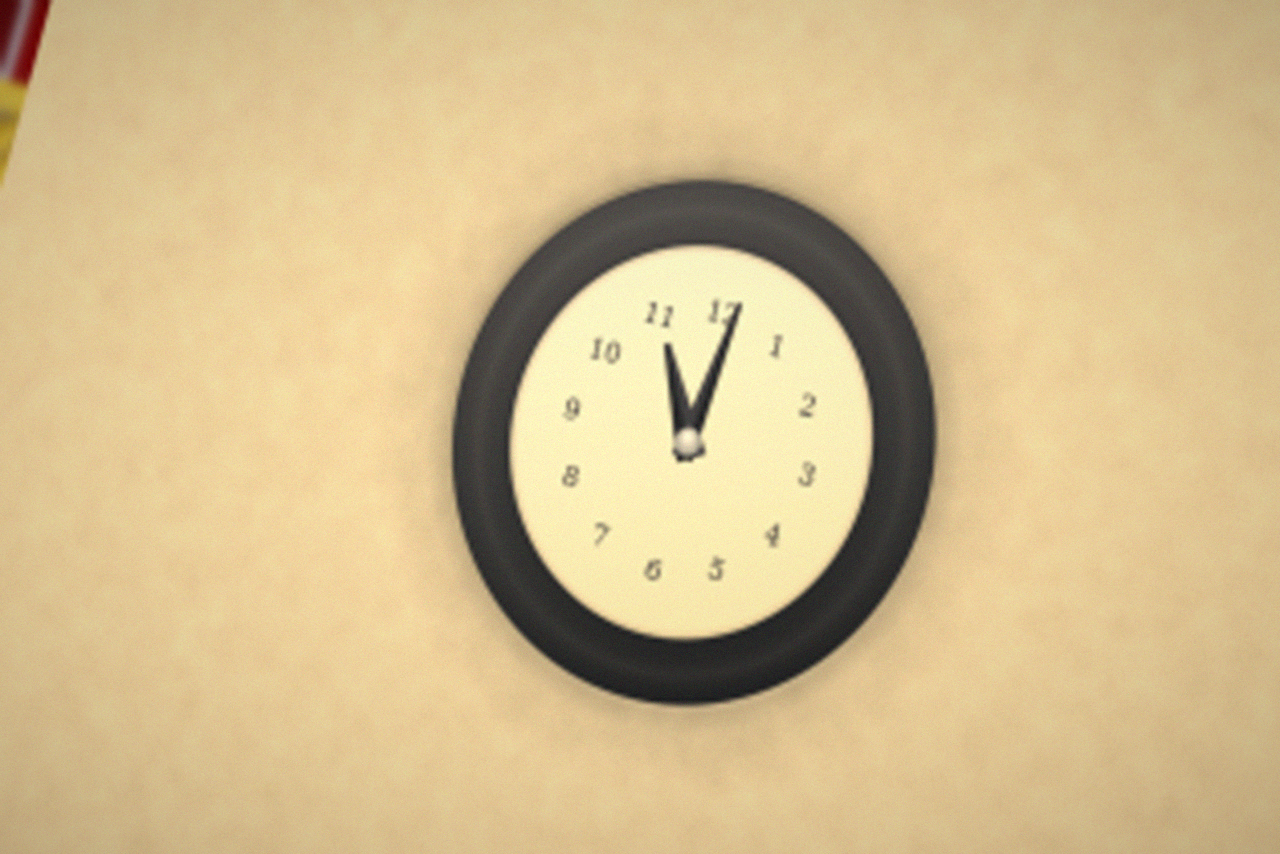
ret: **11:01**
